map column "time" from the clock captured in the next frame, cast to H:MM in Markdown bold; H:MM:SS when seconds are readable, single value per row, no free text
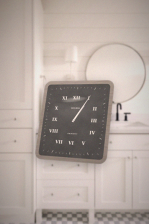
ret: **1:05**
